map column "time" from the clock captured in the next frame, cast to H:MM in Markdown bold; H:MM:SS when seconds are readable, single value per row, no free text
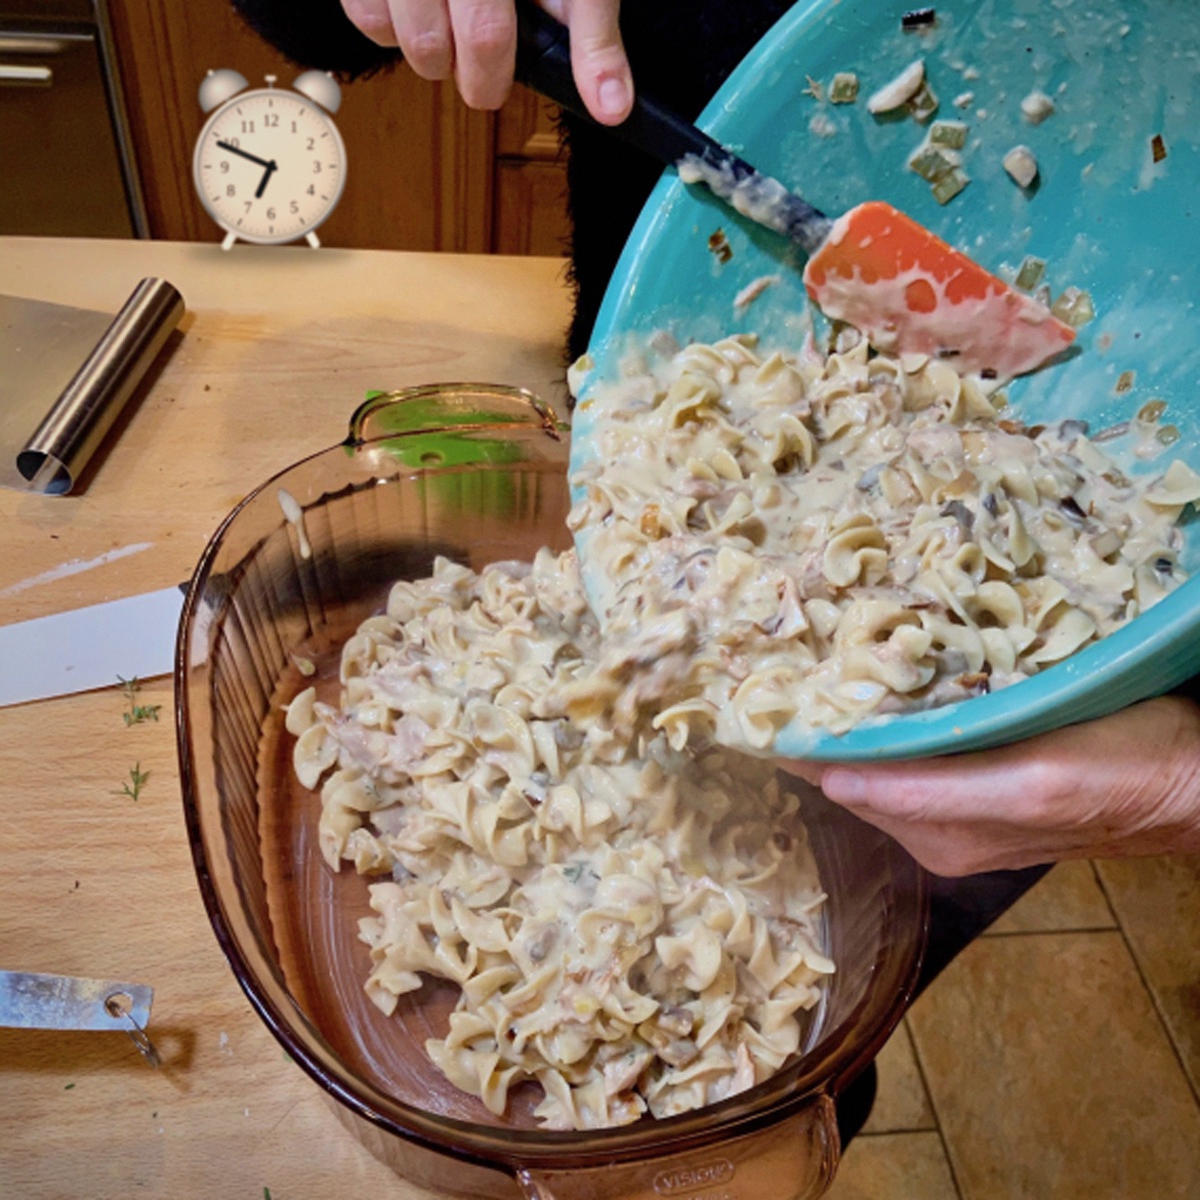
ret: **6:49**
